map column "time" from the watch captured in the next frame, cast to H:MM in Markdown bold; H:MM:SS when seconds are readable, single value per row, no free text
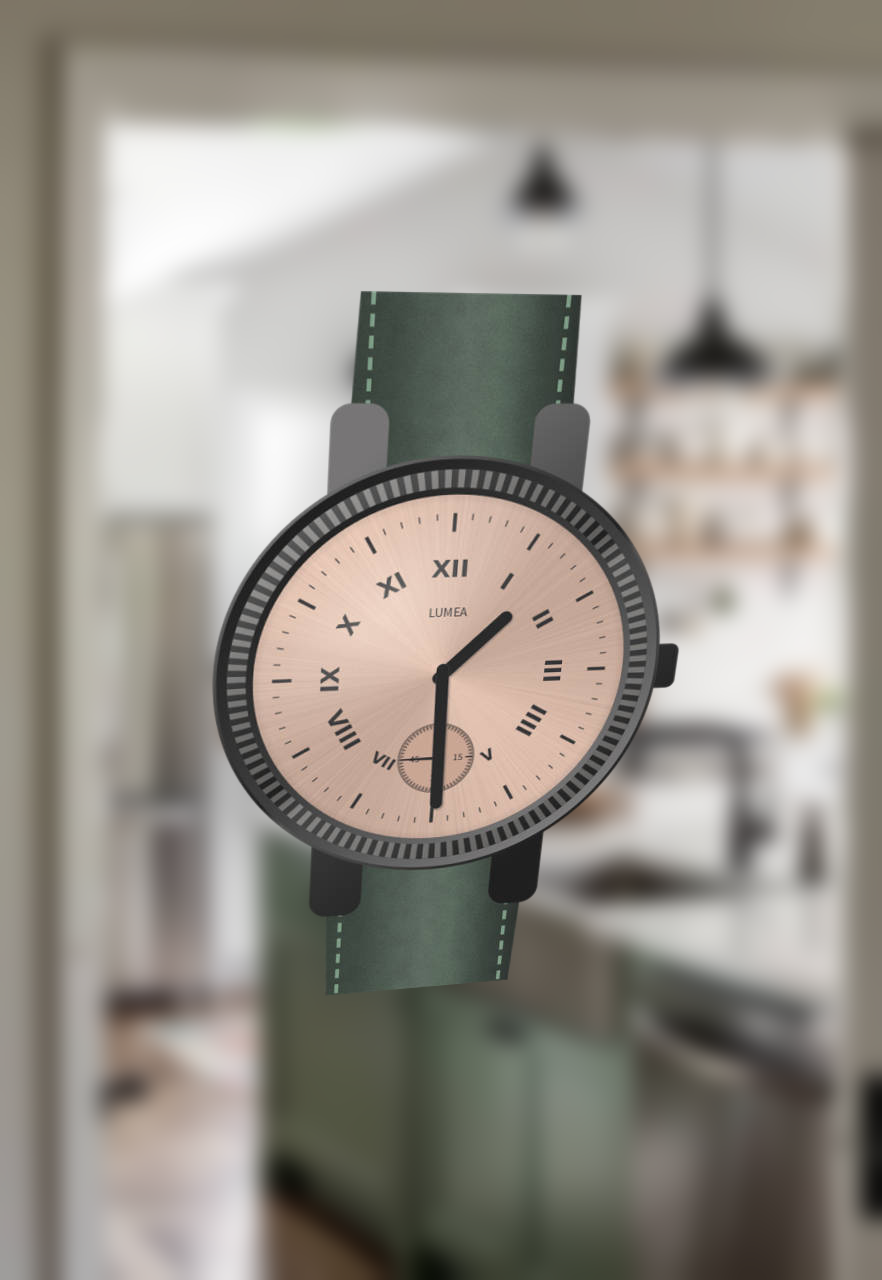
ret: **1:29:45**
